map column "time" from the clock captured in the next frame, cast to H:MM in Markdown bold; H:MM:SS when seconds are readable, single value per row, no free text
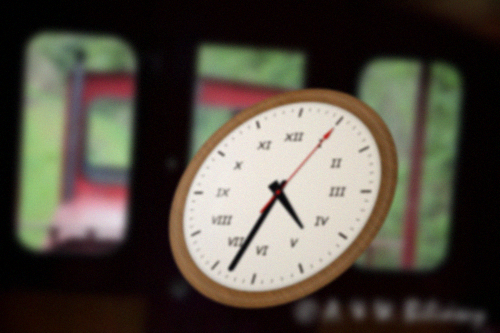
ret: **4:33:05**
